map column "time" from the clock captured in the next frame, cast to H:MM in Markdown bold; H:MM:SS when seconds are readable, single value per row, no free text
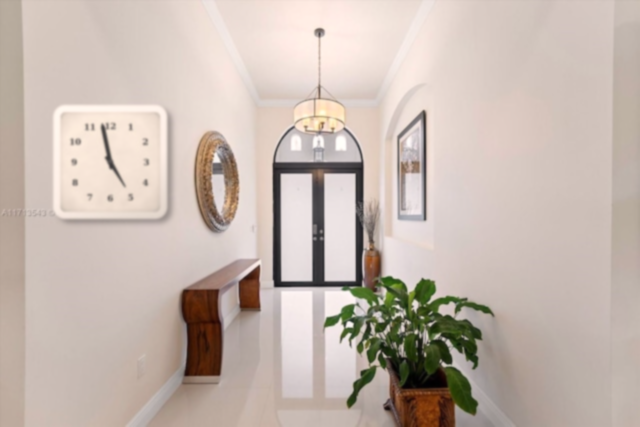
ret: **4:58**
